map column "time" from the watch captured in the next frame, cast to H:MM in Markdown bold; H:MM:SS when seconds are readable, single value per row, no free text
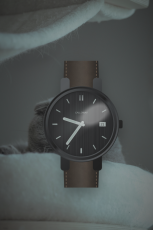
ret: **9:36**
